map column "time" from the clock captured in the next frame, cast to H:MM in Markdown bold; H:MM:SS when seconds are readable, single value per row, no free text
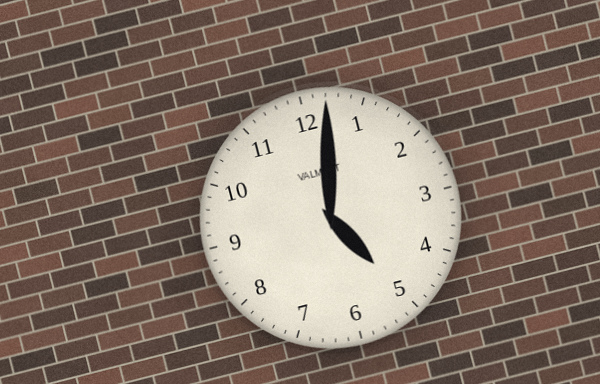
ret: **5:02**
